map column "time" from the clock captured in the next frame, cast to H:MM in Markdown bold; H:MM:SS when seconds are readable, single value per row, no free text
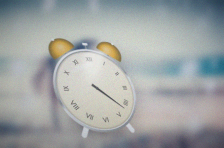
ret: **4:22**
